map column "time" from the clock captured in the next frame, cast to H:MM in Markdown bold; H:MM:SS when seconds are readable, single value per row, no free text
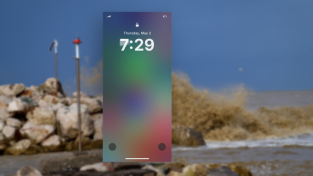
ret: **7:29**
